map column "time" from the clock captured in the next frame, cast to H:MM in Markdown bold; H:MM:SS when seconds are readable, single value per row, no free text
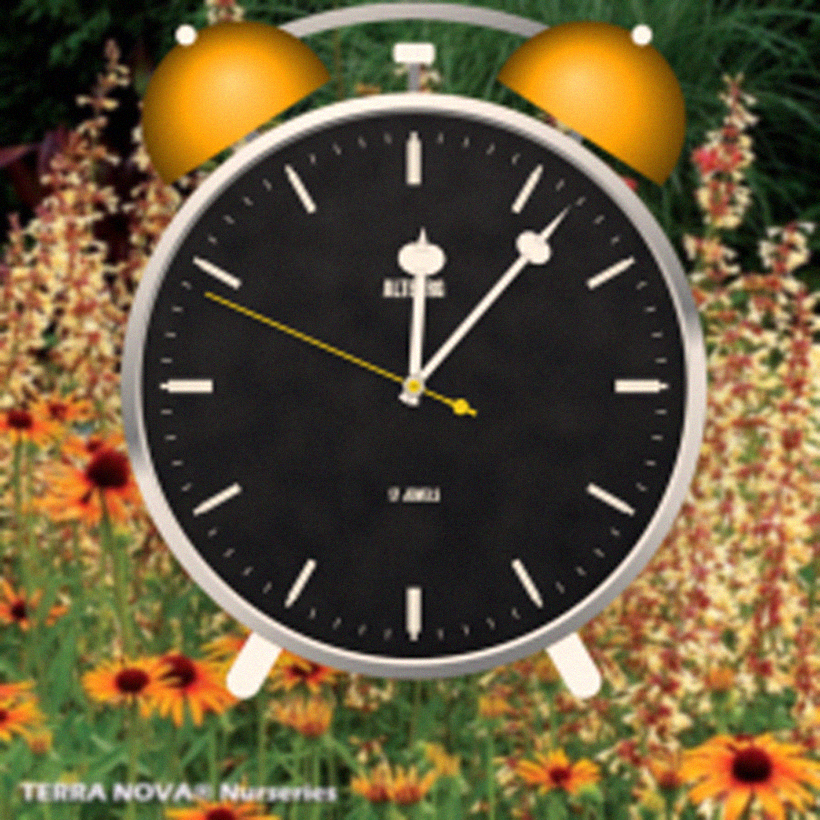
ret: **12:06:49**
